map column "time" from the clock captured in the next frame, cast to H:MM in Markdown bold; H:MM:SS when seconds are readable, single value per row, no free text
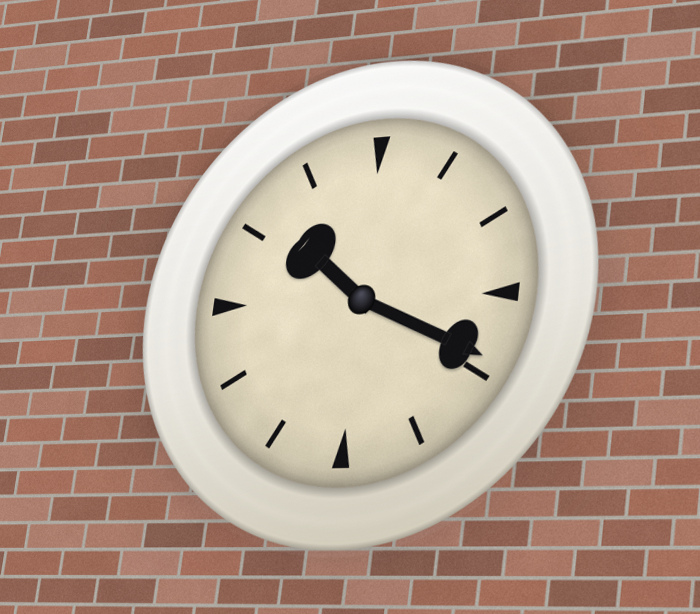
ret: **10:19**
